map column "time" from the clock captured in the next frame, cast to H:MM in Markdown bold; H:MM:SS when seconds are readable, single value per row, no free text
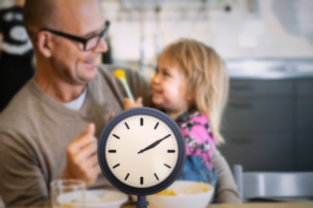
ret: **2:10**
